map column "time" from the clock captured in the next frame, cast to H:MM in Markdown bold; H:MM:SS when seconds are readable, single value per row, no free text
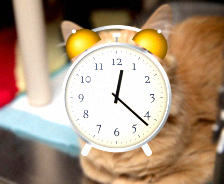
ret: **12:22**
